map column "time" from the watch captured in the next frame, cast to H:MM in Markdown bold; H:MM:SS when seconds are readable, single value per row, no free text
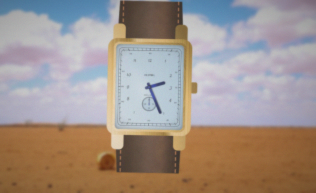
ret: **2:26**
